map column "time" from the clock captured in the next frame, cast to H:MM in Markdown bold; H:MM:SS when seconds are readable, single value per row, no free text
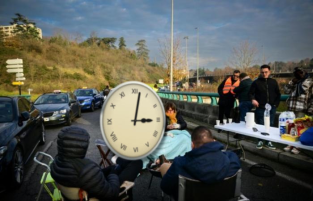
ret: **3:02**
